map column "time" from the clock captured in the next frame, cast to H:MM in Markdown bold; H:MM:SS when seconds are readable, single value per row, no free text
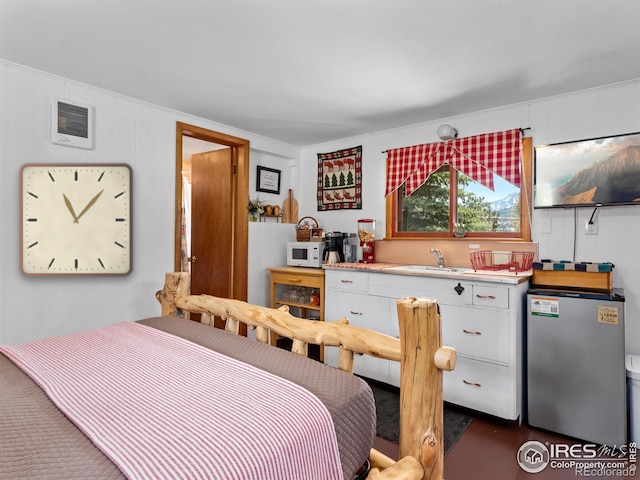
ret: **11:07**
